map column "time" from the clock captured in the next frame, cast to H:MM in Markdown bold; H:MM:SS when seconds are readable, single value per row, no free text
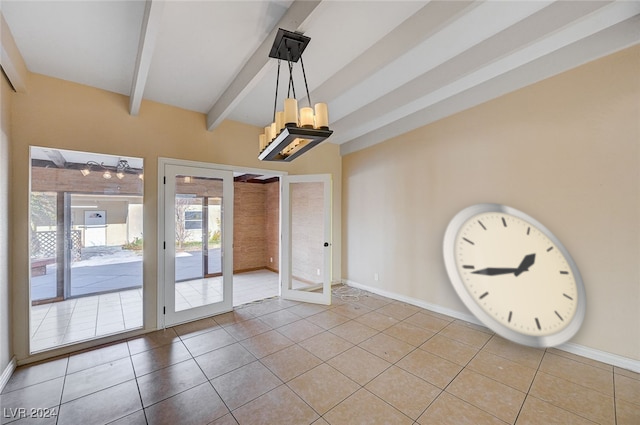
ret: **1:44**
